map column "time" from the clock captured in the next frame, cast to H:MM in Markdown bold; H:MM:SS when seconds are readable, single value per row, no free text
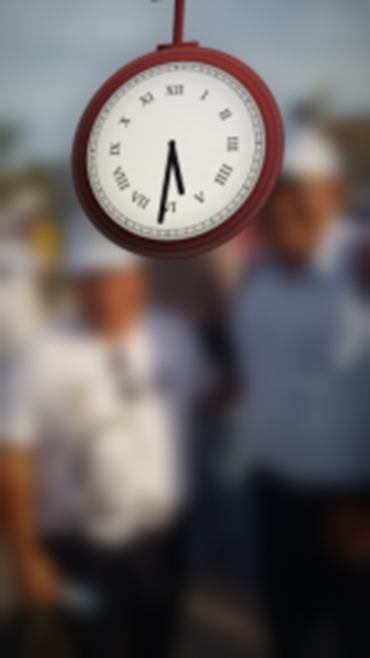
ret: **5:31**
